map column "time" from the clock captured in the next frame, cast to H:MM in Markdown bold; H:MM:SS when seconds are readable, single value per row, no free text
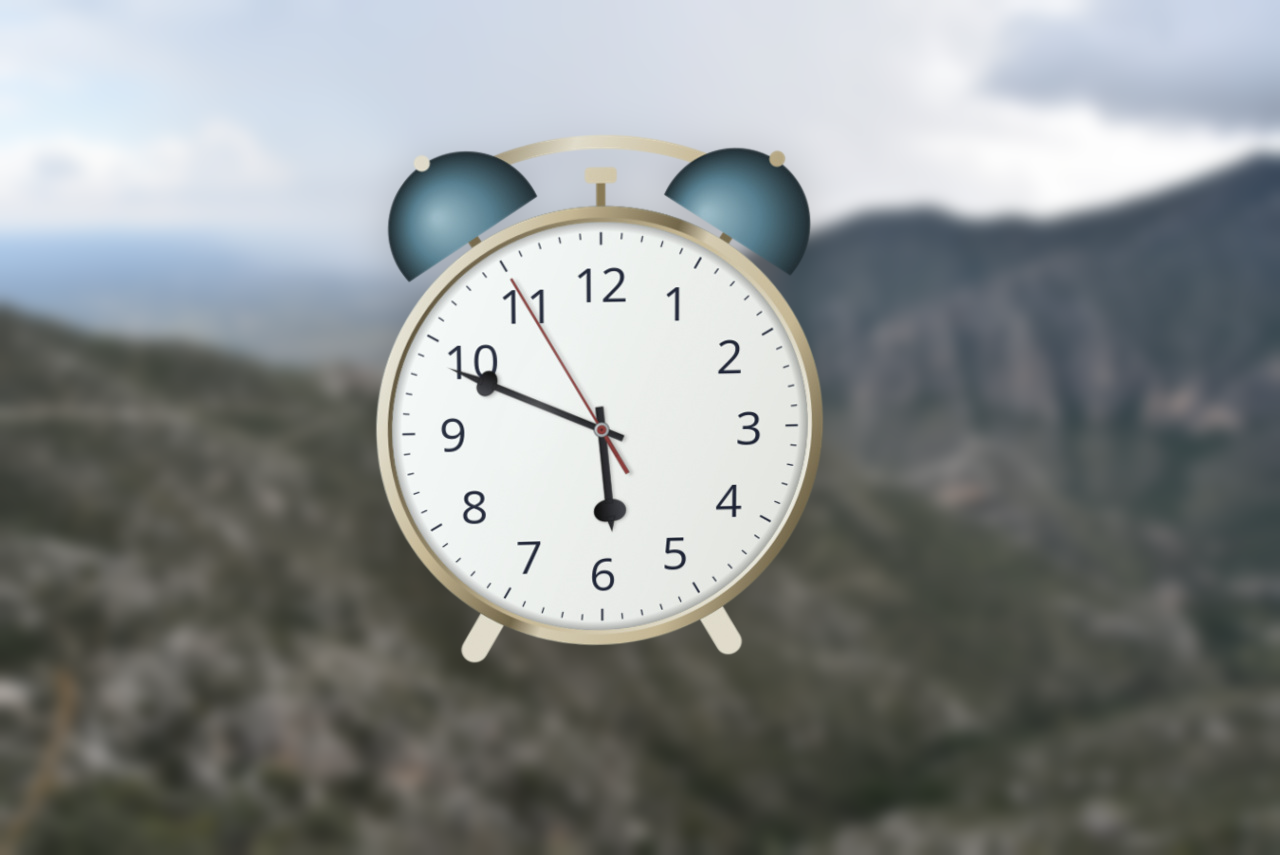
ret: **5:48:55**
